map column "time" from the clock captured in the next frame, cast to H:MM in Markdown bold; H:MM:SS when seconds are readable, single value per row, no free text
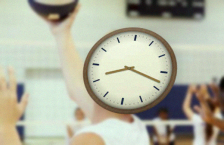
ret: **8:18**
